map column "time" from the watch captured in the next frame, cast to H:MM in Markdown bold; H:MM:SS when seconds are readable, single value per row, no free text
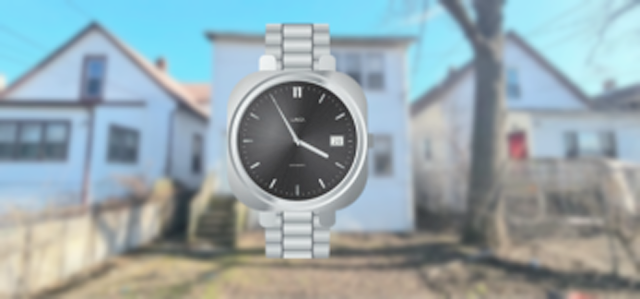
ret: **3:55**
